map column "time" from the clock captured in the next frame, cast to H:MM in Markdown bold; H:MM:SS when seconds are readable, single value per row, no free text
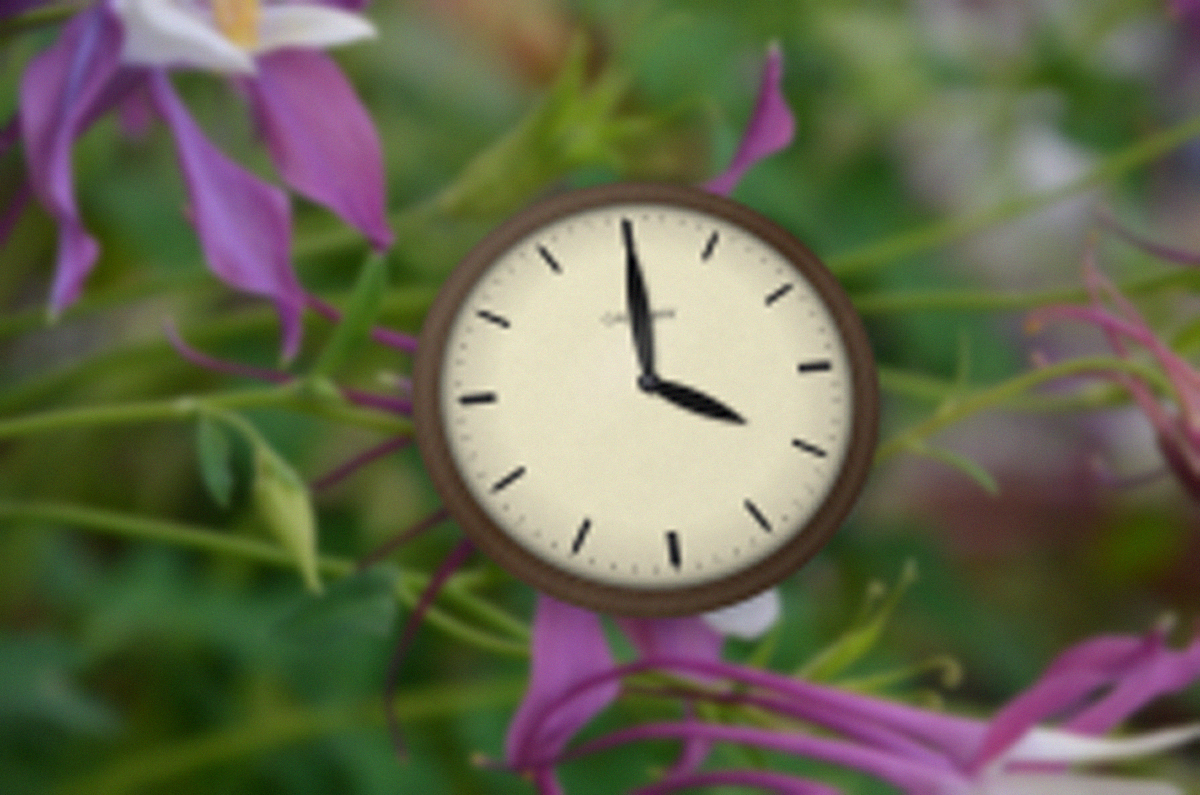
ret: **4:00**
